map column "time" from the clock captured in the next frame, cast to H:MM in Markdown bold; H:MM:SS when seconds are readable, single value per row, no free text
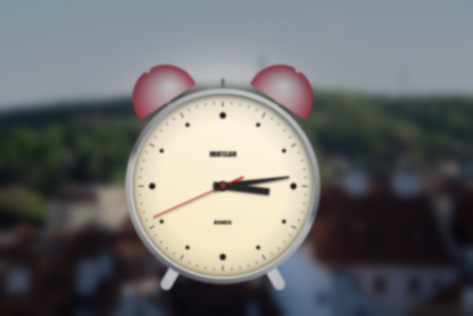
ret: **3:13:41**
